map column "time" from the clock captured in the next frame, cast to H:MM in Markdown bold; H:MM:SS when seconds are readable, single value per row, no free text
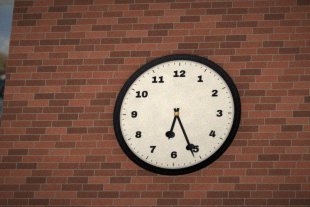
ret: **6:26**
